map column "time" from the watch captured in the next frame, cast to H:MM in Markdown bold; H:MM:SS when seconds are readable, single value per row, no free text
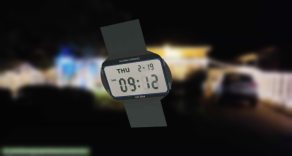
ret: **9:12**
